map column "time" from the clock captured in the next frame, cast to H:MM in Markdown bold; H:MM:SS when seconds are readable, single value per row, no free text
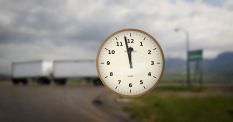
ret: **11:58**
